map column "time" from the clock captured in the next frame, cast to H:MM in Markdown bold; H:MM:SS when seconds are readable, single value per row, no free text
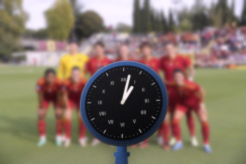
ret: **1:02**
